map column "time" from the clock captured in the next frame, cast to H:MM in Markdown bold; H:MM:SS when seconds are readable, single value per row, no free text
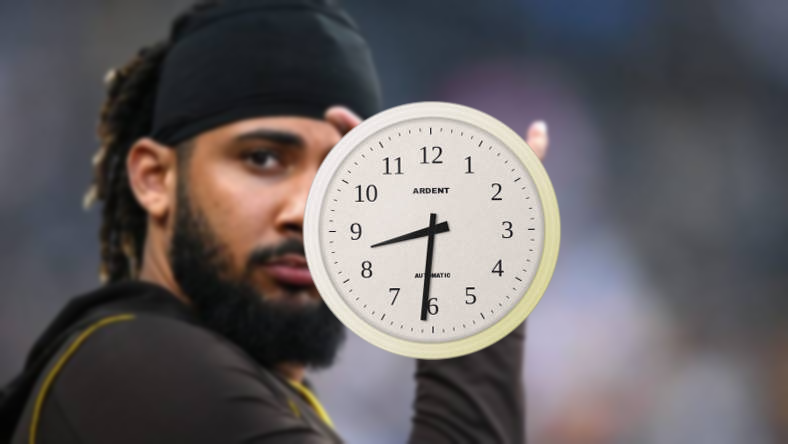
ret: **8:31**
